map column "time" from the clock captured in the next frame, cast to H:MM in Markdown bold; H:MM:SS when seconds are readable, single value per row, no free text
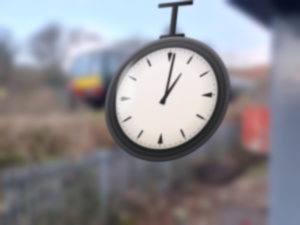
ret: **1:01**
